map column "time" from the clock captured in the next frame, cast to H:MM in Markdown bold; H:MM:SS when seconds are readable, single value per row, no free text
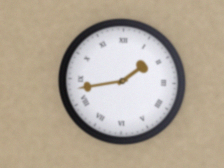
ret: **1:43**
